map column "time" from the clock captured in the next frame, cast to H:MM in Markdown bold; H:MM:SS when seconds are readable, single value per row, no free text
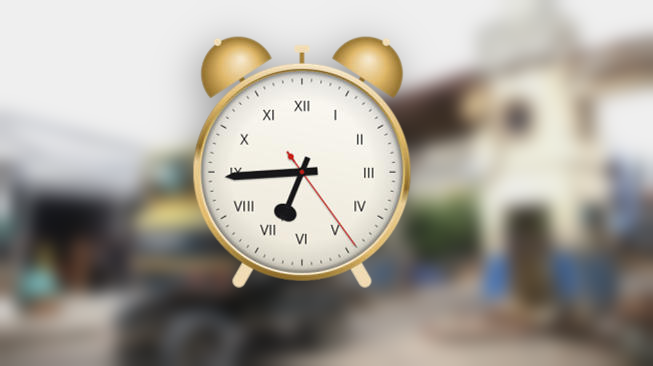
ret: **6:44:24**
